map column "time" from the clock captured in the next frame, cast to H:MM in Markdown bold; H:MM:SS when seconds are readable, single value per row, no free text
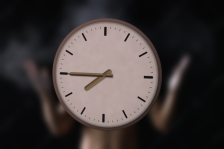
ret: **7:45**
